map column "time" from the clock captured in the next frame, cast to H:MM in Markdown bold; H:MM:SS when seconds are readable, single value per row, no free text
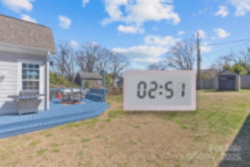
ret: **2:51**
